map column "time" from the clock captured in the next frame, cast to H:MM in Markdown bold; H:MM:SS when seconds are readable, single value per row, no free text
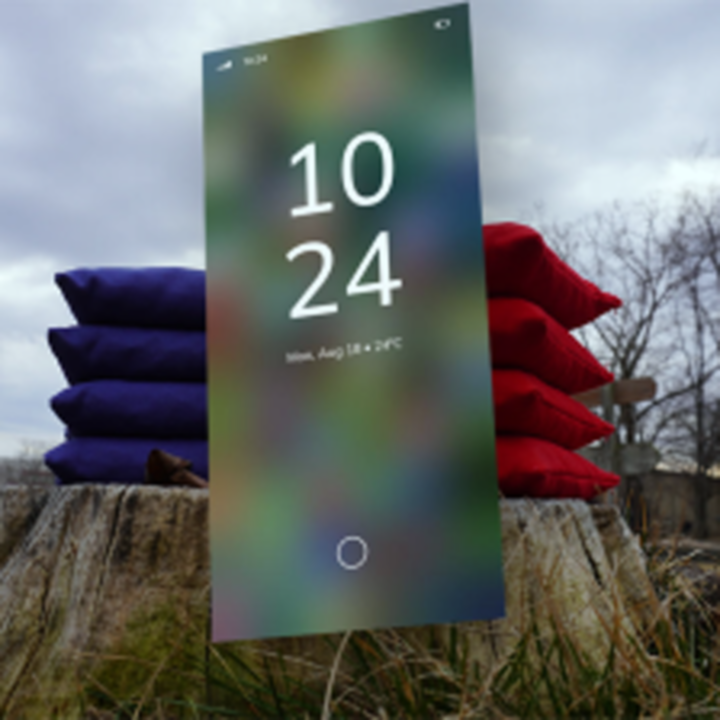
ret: **10:24**
